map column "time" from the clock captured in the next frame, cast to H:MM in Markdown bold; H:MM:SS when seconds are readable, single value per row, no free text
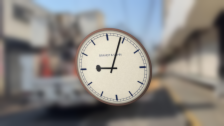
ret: **9:04**
